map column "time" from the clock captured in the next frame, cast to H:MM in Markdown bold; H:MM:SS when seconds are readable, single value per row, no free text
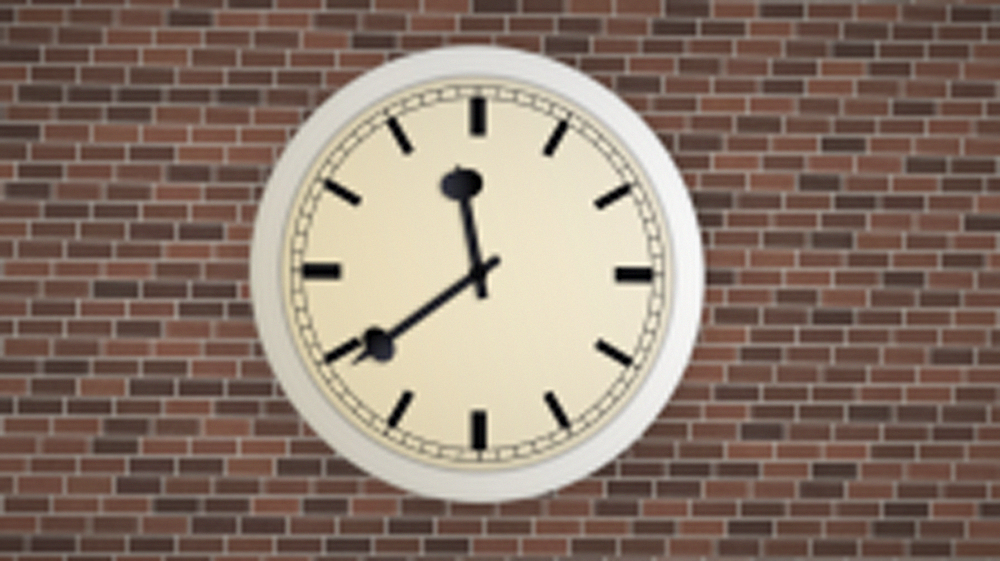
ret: **11:39**
